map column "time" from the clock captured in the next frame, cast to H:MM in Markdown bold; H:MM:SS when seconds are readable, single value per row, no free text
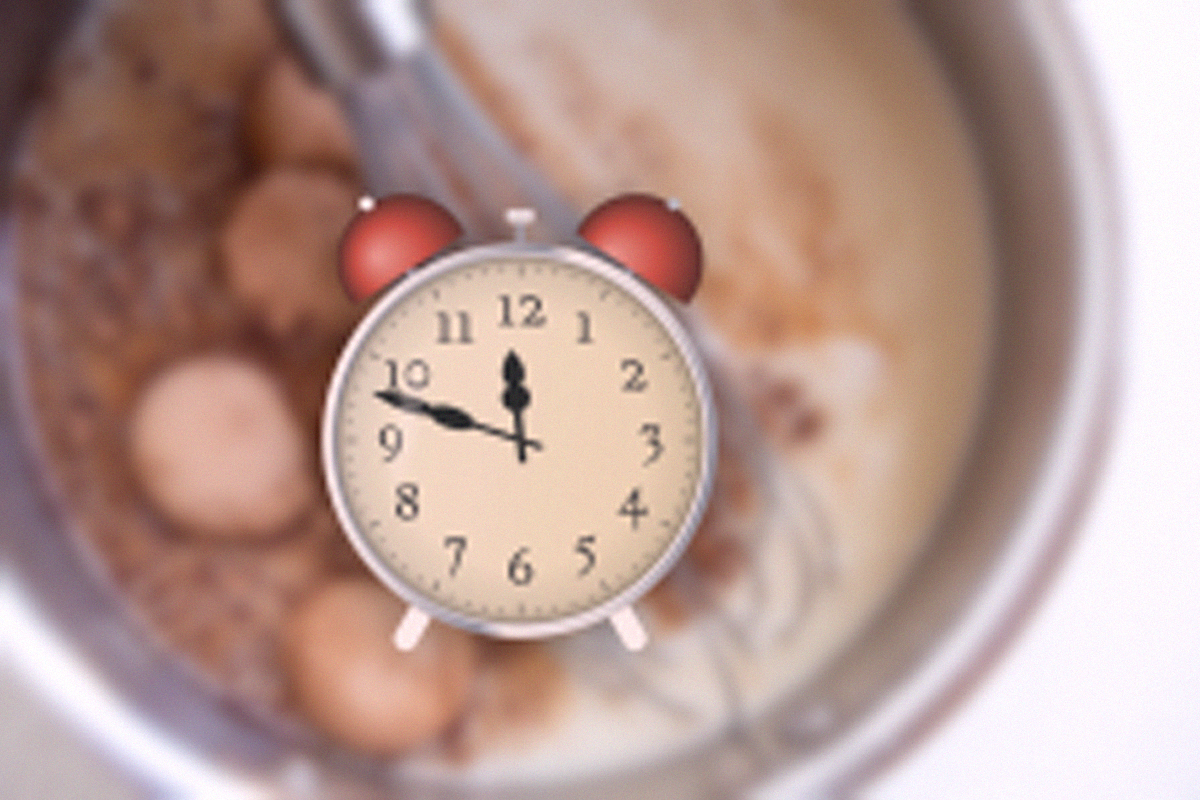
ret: **11:48**
